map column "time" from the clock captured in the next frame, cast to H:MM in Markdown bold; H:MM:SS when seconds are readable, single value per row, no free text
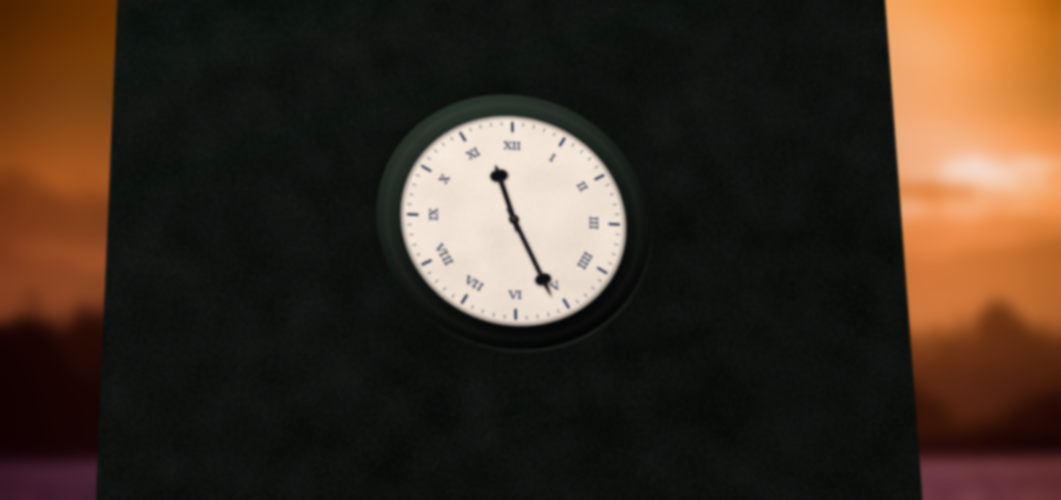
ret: **11:26**
